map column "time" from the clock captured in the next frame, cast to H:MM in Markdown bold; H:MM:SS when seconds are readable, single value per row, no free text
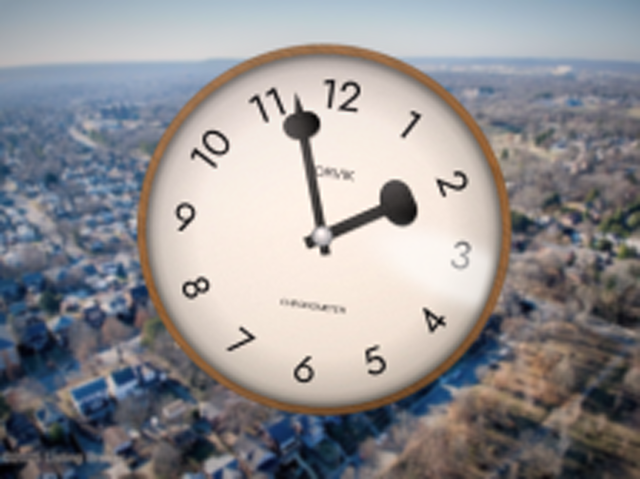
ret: **1:57**
